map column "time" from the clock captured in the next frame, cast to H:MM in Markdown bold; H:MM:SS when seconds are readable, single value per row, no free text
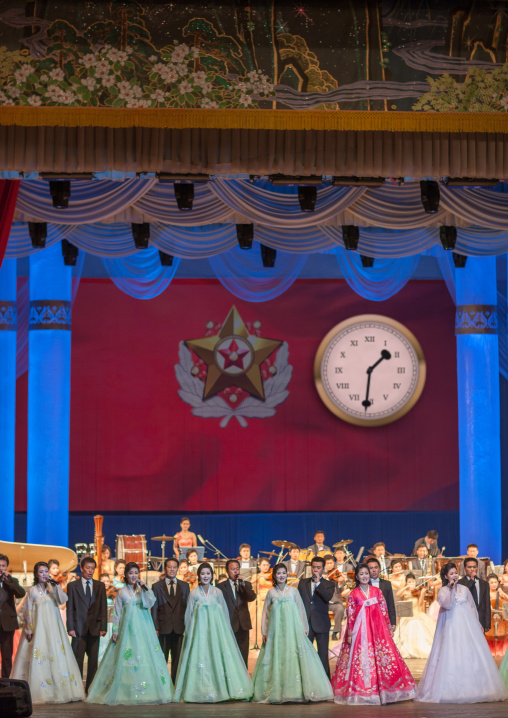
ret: **1:31**
